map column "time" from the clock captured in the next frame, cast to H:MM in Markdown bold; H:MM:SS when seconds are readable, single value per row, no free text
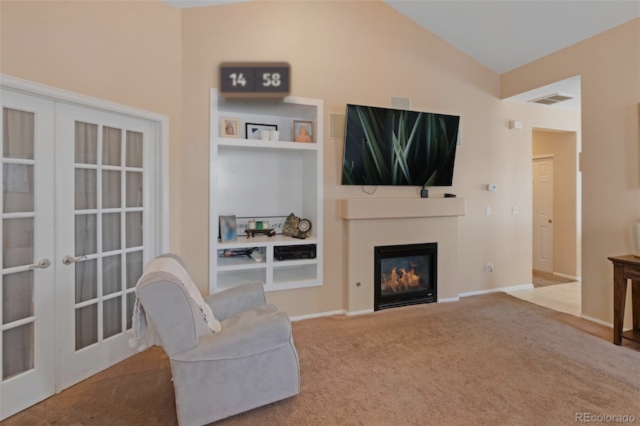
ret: **14:58**
